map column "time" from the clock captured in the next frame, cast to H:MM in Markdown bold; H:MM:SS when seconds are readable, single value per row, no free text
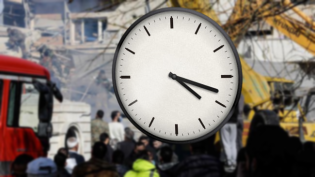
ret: **4:18**
